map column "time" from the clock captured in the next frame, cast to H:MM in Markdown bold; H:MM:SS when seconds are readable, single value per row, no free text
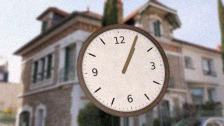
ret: **1:05**
